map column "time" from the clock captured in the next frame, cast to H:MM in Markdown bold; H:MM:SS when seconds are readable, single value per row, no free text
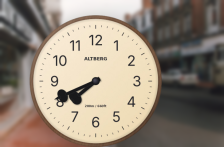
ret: **7:41**
